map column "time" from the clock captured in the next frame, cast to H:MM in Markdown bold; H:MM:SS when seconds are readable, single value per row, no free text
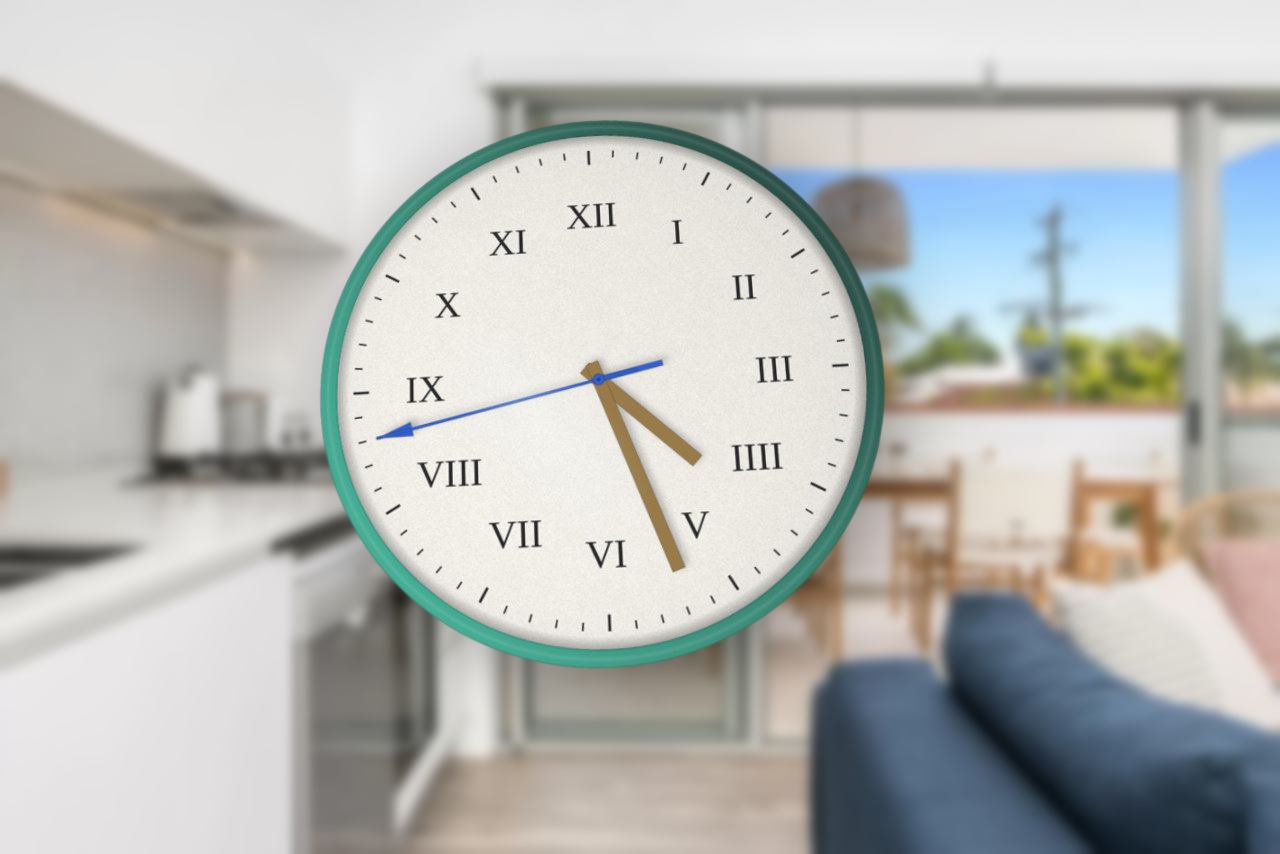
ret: **4:26:43**
